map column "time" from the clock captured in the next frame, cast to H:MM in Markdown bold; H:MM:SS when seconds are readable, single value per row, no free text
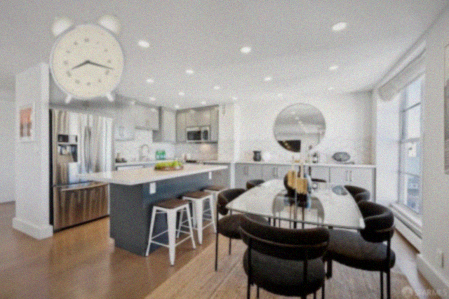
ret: **8:18**
